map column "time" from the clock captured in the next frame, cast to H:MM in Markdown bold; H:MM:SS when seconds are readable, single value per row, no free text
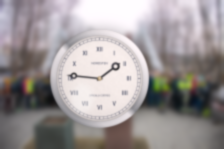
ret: **1:46**
